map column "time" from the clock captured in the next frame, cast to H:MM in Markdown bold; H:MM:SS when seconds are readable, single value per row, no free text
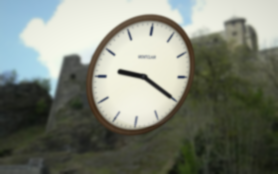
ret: **9:20**
